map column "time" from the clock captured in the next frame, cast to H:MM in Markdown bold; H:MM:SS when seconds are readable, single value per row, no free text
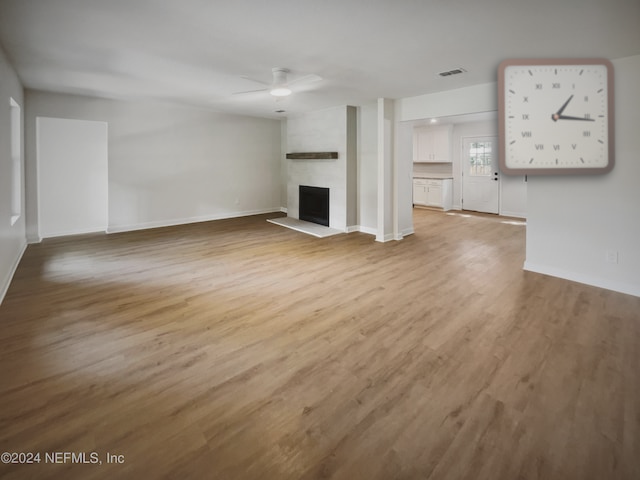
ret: **1:16**
